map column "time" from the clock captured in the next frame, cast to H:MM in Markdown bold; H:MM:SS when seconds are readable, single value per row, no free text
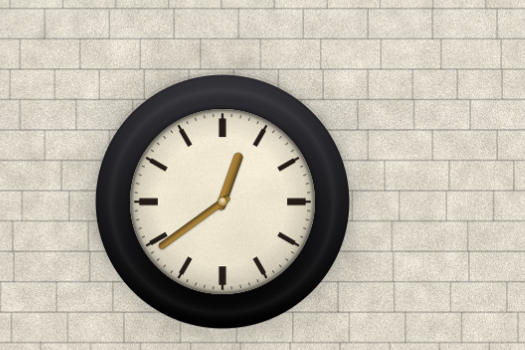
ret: **12:39**
